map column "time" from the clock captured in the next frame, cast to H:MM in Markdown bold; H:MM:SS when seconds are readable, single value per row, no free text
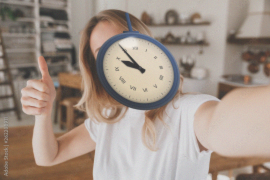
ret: **9:55**
